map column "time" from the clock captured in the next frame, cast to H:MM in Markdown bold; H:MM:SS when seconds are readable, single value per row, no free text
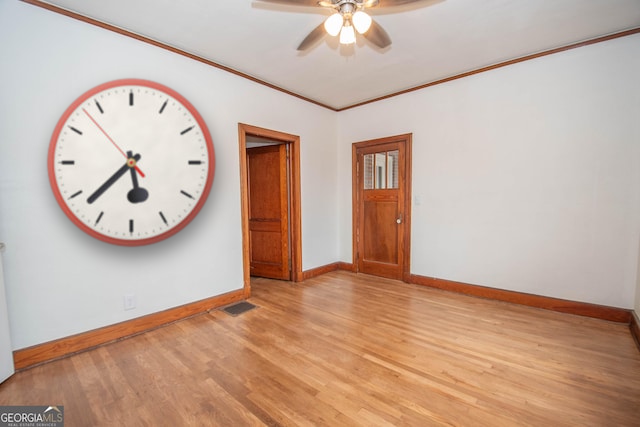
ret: **5:37:53**
